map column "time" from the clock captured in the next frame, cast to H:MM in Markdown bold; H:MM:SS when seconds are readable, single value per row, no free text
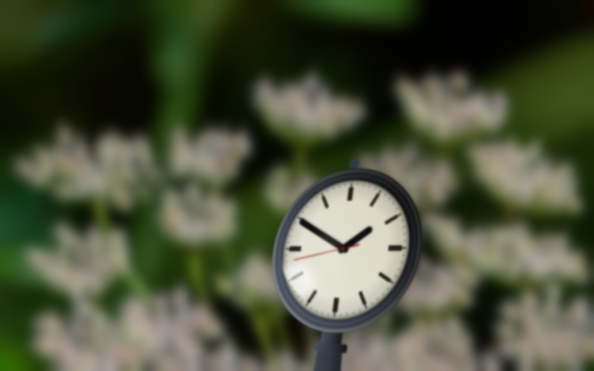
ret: **1:49:43**
